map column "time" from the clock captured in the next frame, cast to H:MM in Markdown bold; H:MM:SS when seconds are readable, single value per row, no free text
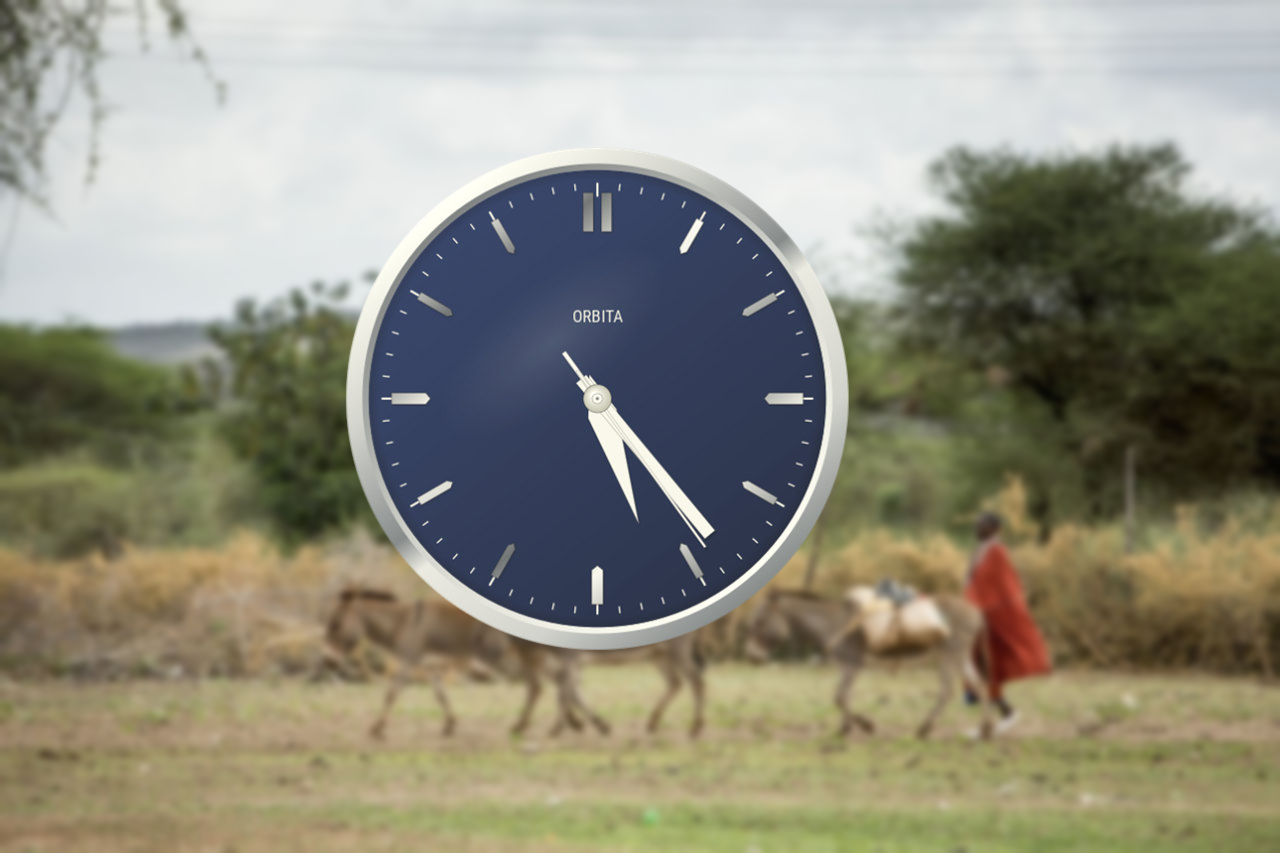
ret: **5:23:24**
